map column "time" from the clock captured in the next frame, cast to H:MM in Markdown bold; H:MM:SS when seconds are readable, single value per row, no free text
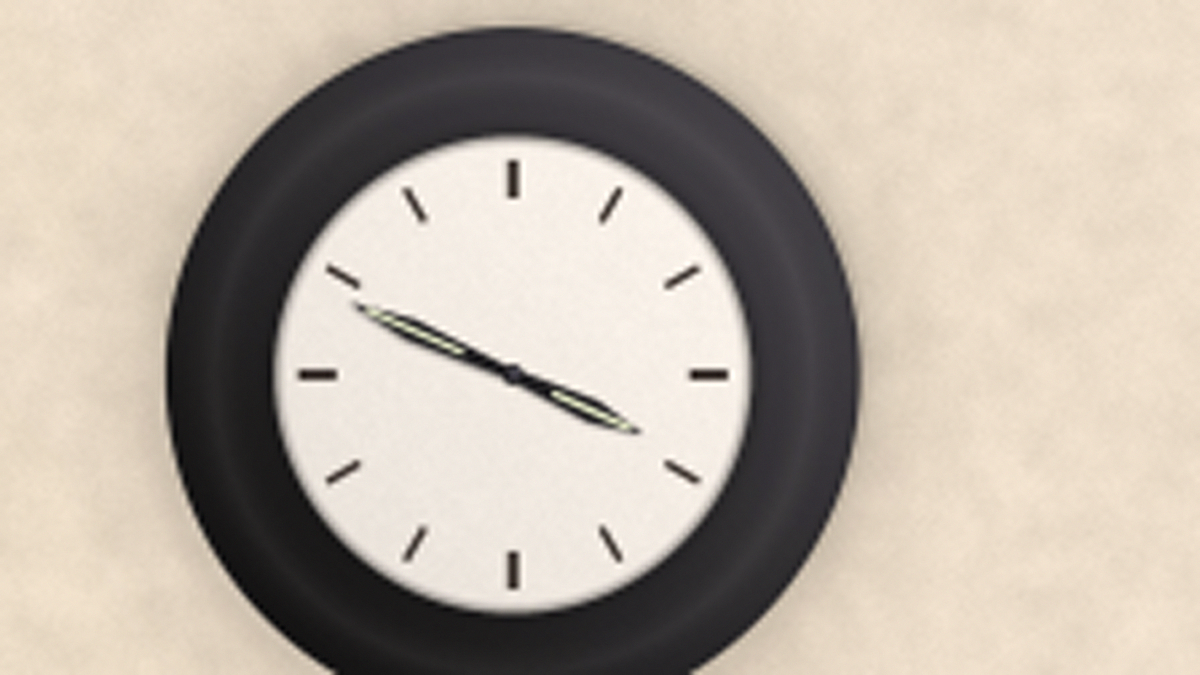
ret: **3:49**
